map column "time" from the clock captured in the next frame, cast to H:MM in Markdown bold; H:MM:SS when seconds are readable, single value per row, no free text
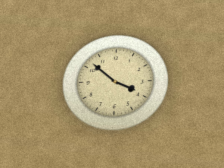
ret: **3:52**
